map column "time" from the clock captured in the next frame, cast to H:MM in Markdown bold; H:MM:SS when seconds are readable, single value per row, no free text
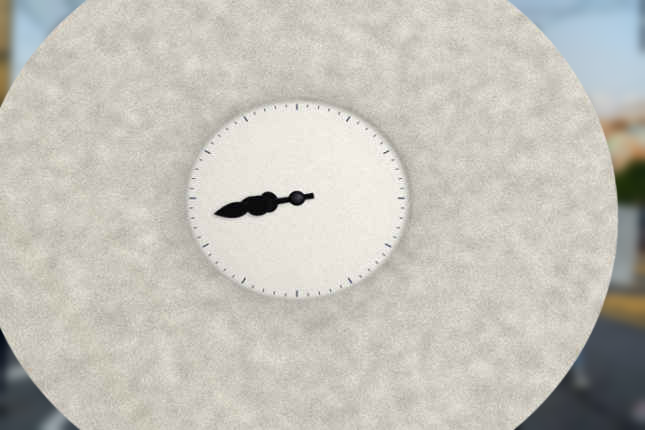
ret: **8:43**
